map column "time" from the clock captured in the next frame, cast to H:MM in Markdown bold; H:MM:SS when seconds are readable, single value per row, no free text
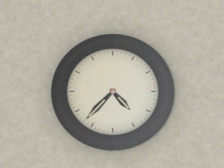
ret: **4:37**
